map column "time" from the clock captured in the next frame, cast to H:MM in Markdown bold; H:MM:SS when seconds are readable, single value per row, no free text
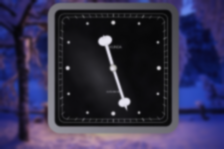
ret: **11:27**
